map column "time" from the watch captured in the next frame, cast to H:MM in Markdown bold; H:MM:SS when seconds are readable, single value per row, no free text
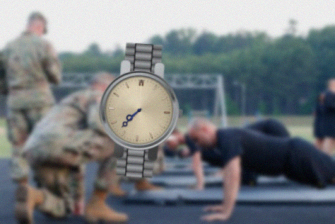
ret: **7:37**
